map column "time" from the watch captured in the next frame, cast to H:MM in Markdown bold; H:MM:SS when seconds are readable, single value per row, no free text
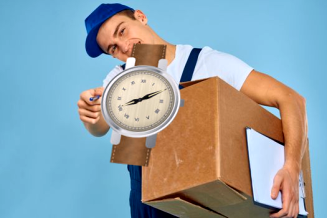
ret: **8:10**
